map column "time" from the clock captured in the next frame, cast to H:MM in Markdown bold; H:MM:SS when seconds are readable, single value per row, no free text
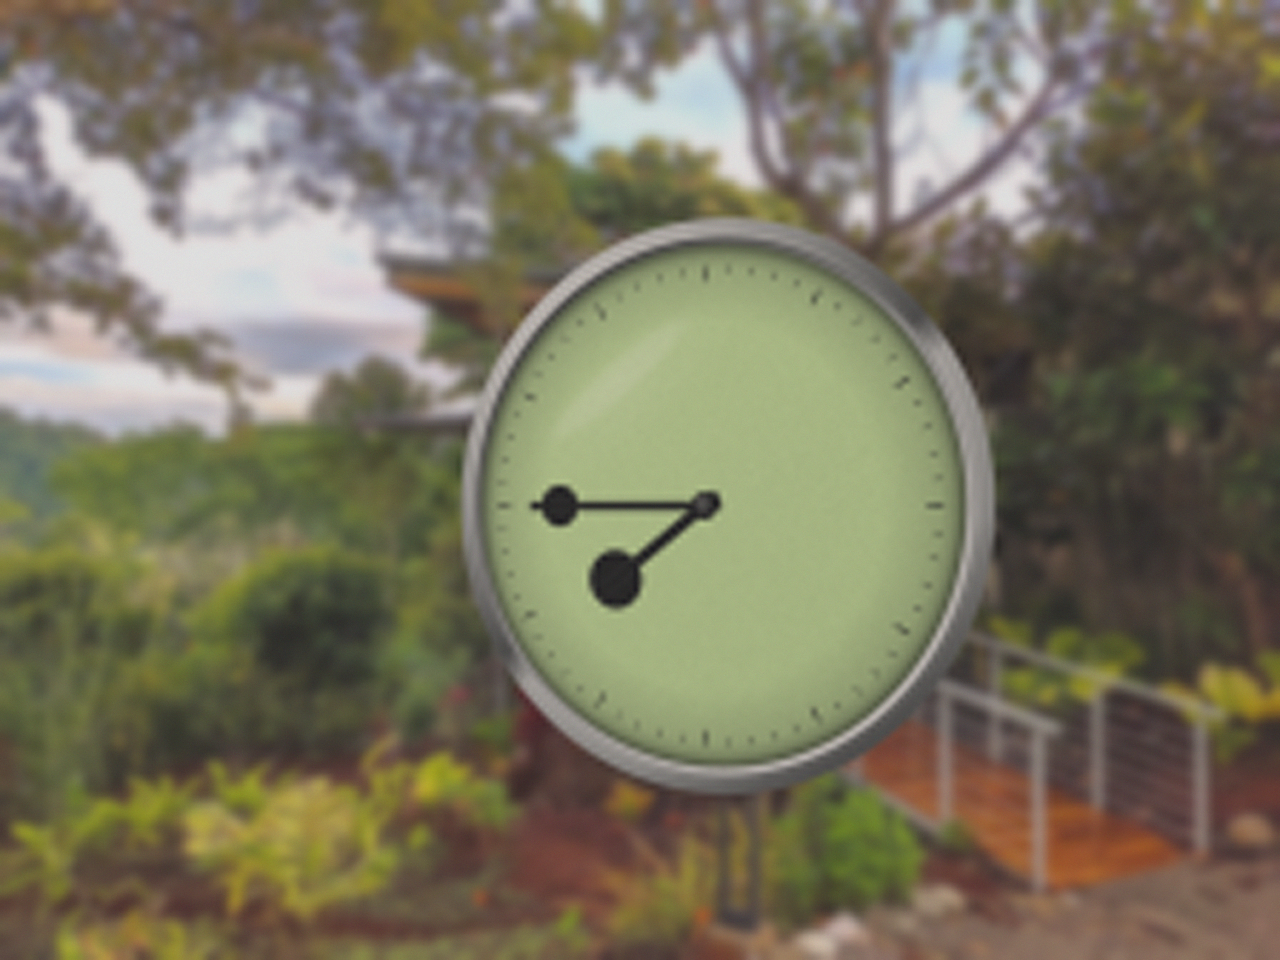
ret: **7:45**
